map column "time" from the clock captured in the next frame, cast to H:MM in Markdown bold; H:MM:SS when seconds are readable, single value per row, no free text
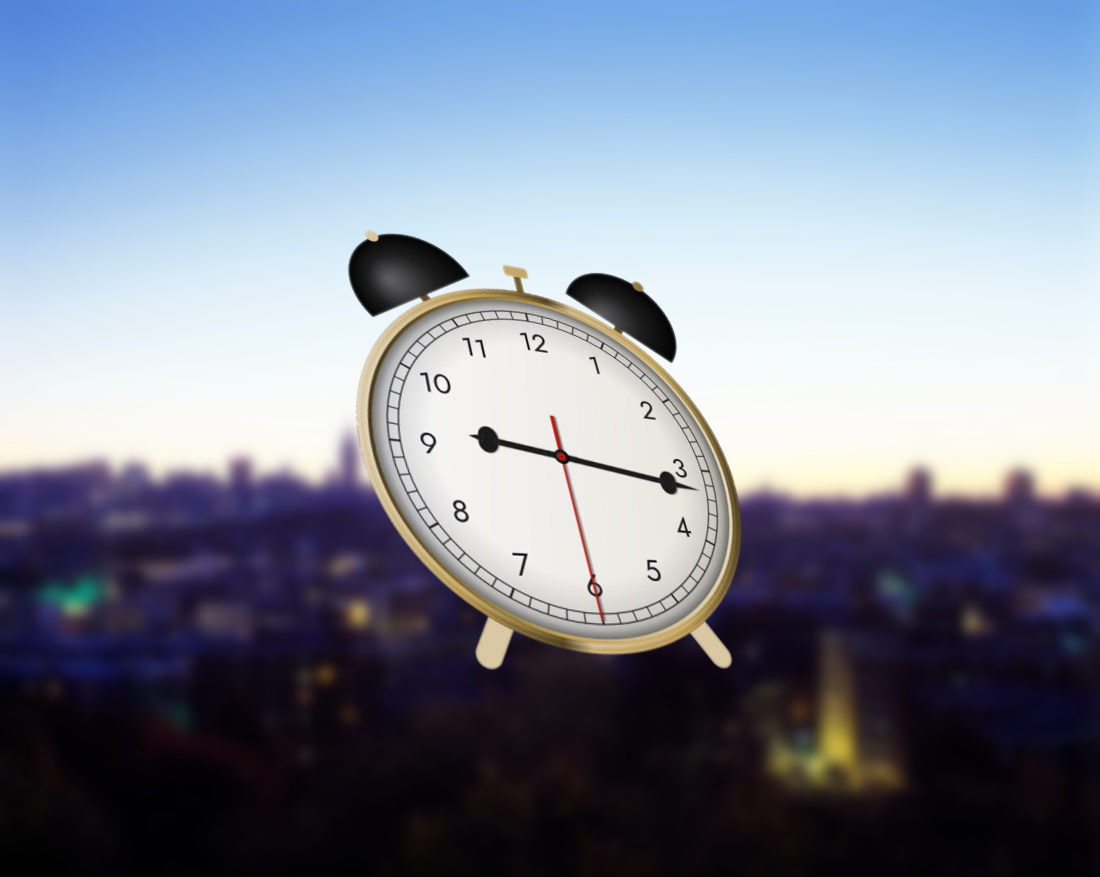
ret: **9:16:30**
